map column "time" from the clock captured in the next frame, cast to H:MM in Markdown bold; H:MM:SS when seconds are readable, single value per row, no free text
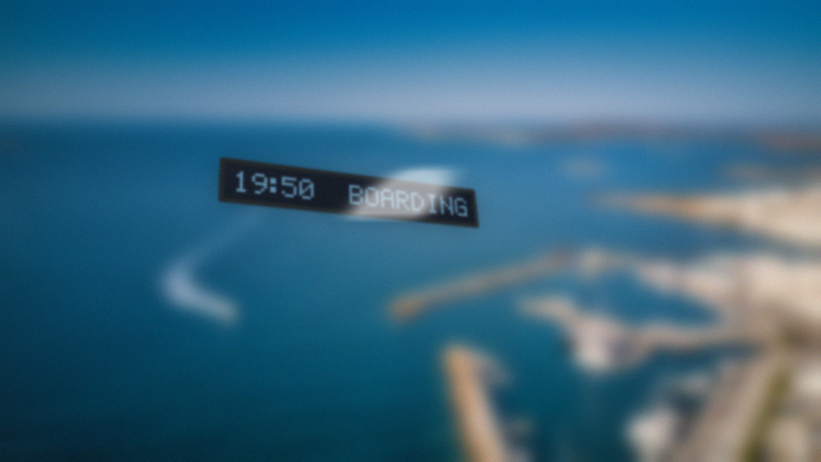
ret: **19:50**
